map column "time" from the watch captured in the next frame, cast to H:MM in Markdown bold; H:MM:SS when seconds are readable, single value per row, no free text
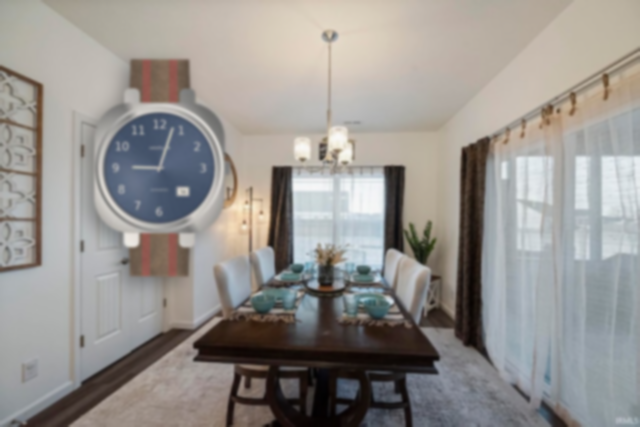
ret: **9:03**
